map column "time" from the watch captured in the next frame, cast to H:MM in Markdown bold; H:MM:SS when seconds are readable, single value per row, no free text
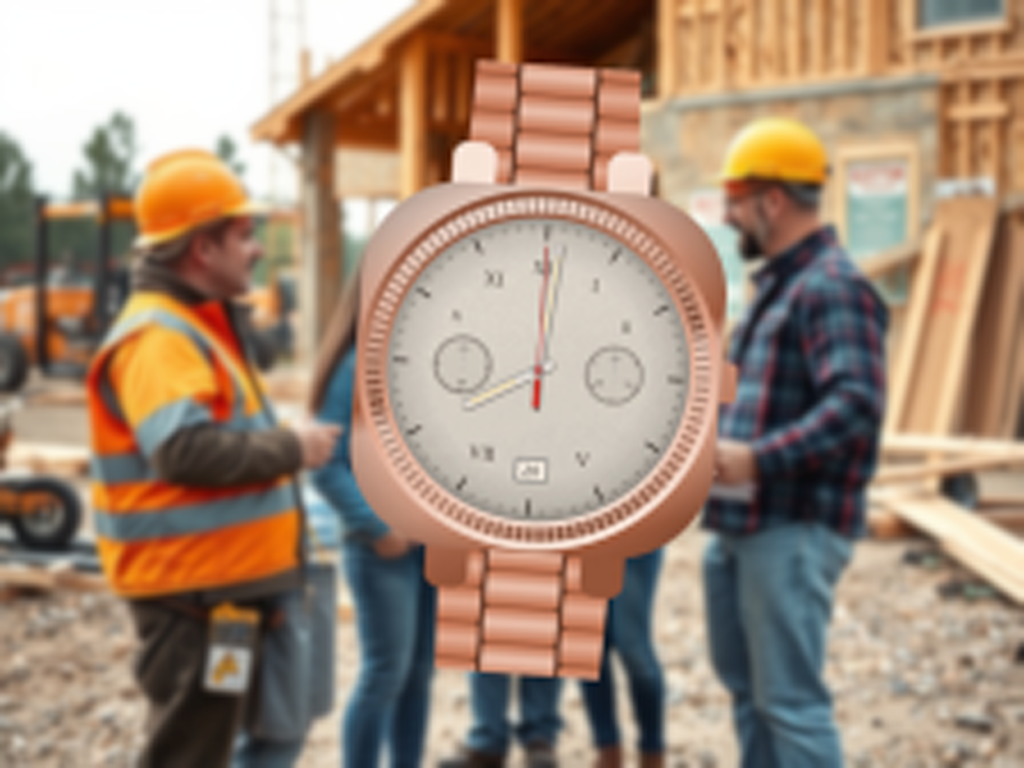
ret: **8:01**
